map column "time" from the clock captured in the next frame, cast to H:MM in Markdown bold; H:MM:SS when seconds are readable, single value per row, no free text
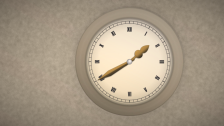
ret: **1:40**
